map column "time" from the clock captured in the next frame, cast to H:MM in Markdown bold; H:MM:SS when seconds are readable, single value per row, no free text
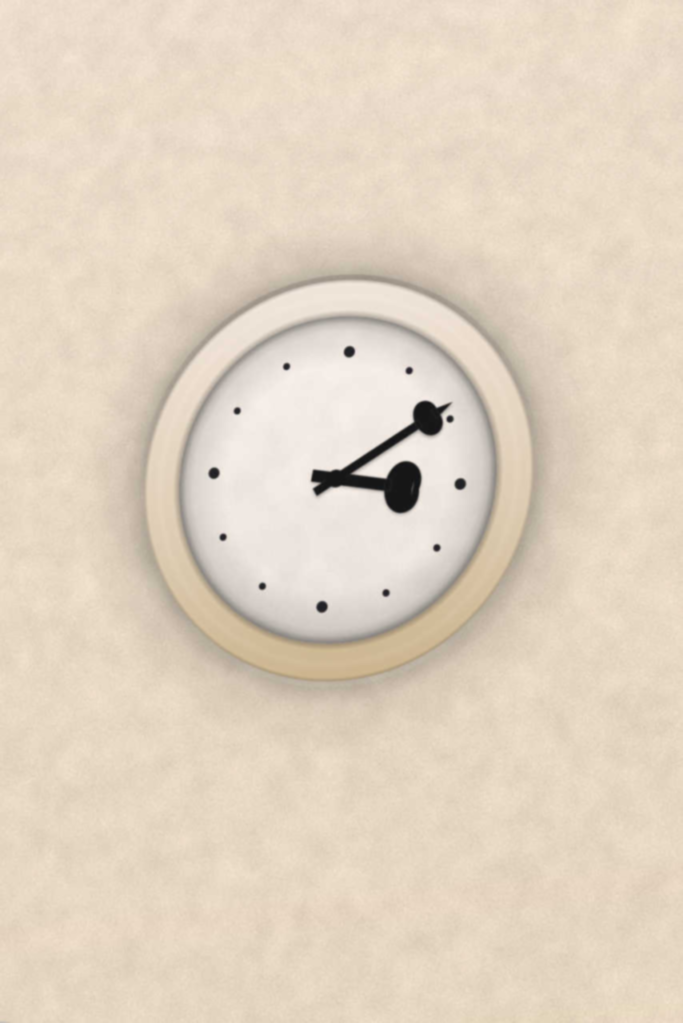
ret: **3:09**
